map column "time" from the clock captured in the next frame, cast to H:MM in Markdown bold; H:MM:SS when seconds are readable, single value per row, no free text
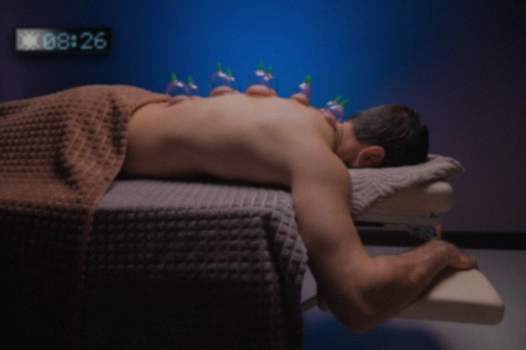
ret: **8:26**
